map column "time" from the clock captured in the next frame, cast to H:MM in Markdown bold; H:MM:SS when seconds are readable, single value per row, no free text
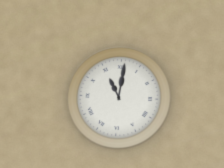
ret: **11:01**
